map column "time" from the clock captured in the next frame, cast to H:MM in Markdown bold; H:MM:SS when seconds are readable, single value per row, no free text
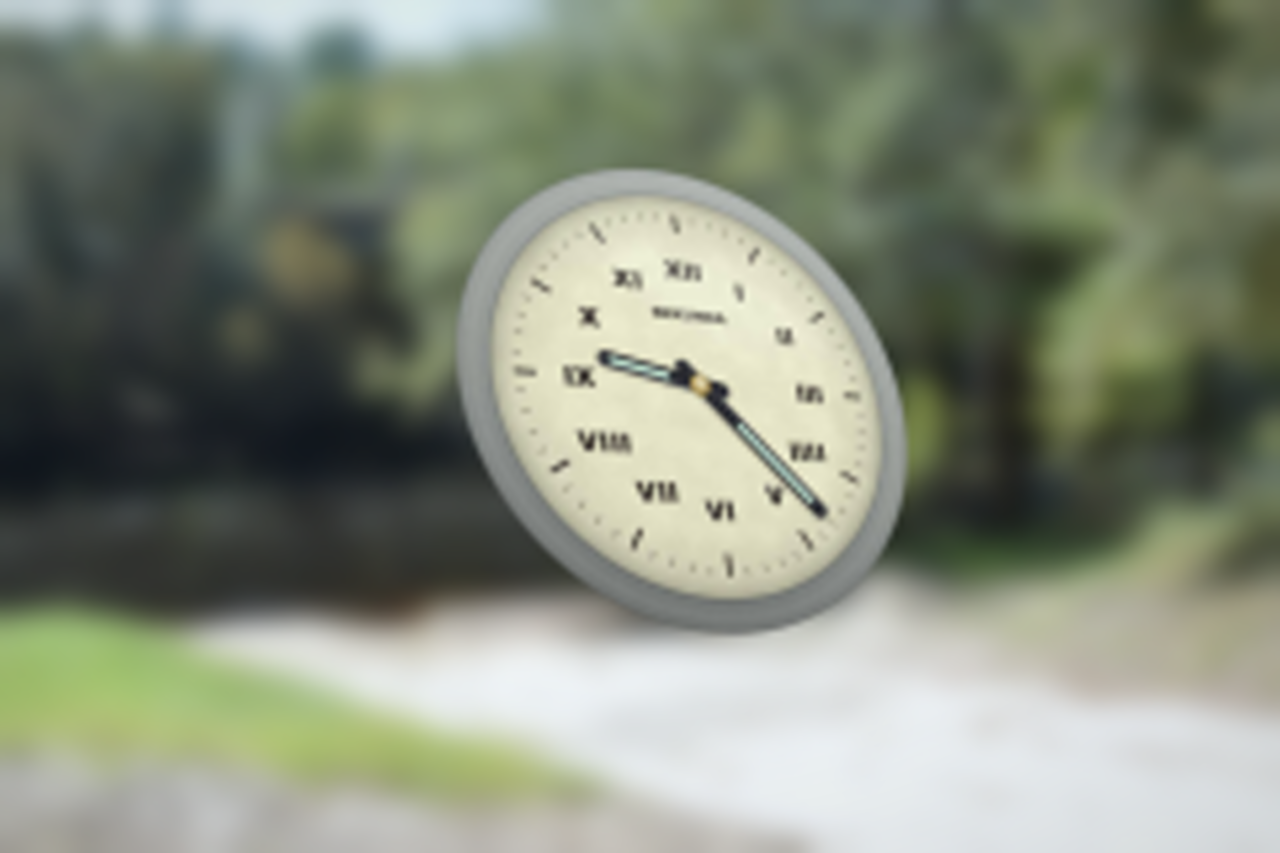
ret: **9:23**
